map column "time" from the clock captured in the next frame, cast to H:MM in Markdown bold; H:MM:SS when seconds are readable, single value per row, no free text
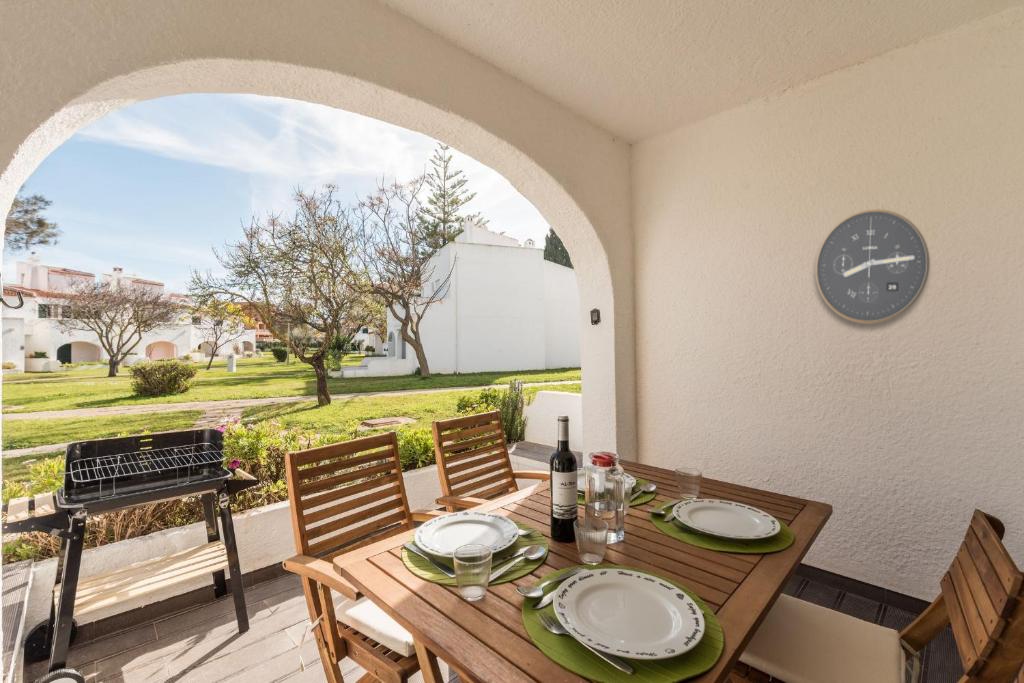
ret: **8:14**
